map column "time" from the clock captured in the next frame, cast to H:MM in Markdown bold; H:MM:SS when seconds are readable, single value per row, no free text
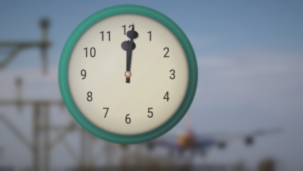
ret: **12:01**
